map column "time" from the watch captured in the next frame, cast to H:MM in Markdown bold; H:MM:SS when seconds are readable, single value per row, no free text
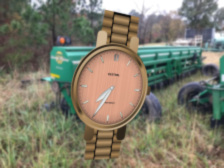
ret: **7:35**
